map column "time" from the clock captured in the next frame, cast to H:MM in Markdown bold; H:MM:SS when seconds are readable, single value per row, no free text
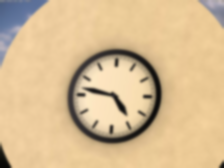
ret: **4:47**
